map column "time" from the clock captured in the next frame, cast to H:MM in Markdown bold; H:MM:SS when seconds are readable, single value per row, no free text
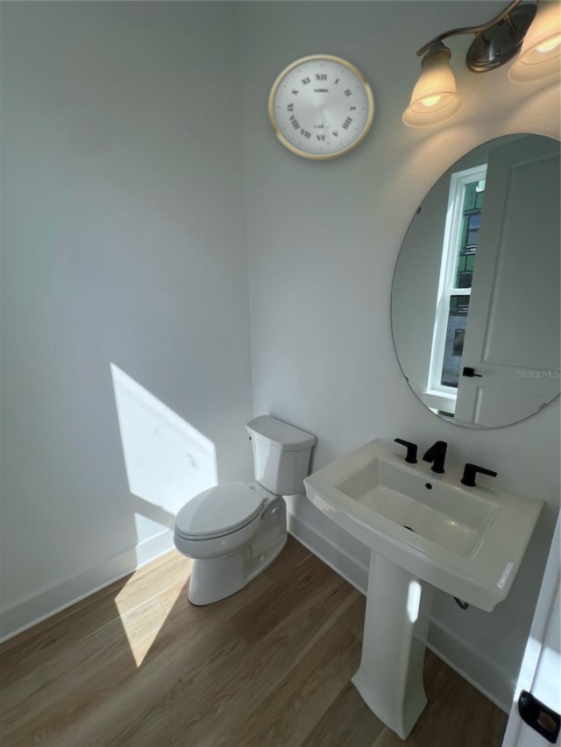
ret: **5:28**
